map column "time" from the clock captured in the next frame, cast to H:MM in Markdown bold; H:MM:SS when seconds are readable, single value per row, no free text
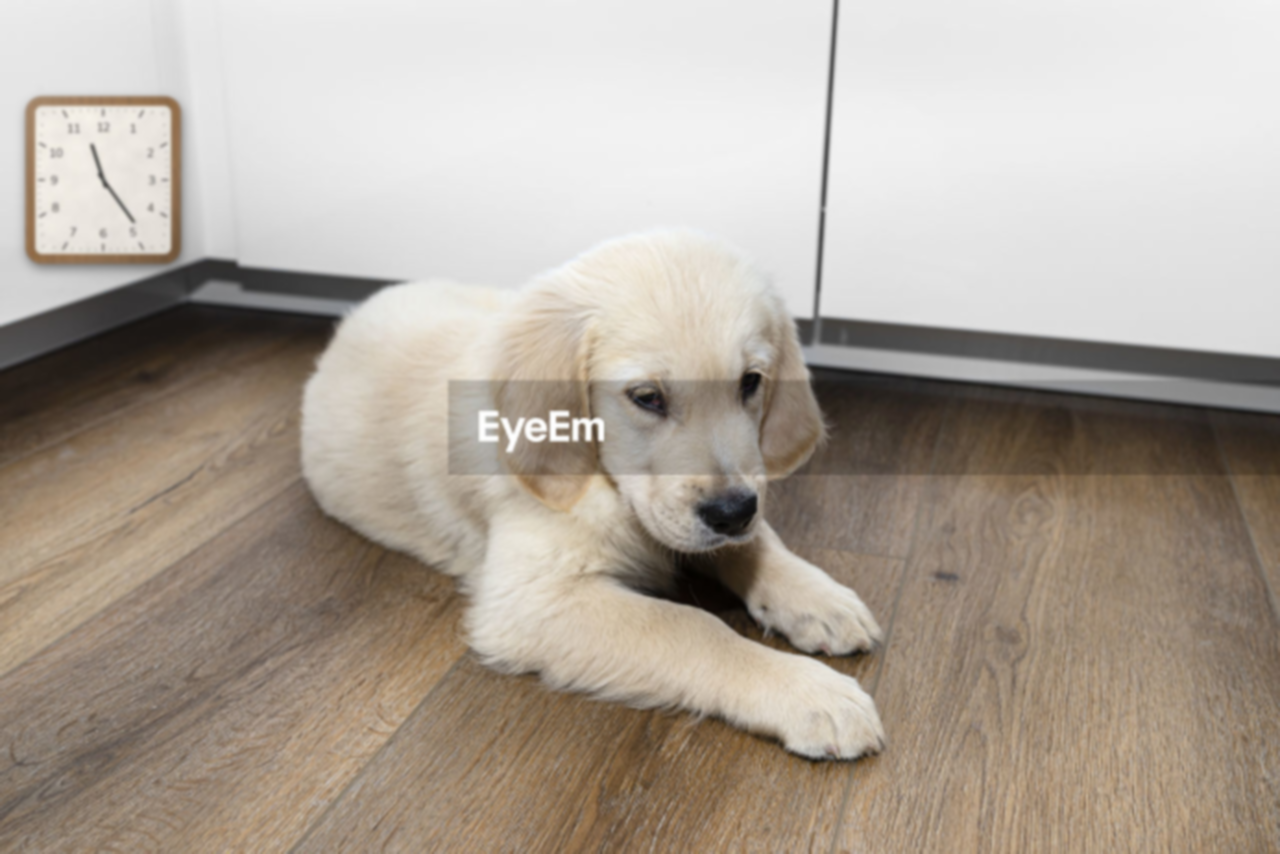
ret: **11:24**
